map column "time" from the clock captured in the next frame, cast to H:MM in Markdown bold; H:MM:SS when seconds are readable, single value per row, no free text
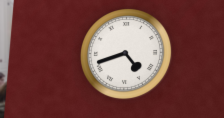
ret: **4:42**
